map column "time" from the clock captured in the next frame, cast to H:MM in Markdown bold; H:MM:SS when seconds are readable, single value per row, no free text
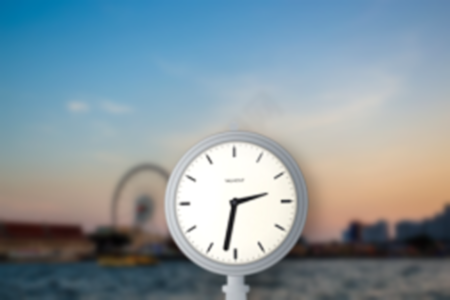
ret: **2:32**
